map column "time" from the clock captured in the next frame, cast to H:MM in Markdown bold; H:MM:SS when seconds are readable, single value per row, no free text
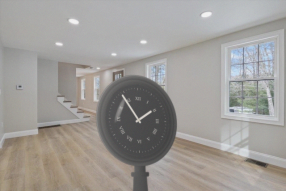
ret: **1:54**
